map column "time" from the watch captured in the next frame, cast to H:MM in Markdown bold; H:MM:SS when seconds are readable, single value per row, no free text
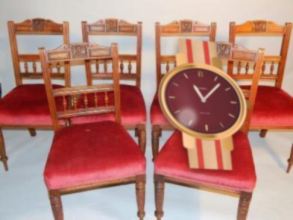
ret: **11:07**
